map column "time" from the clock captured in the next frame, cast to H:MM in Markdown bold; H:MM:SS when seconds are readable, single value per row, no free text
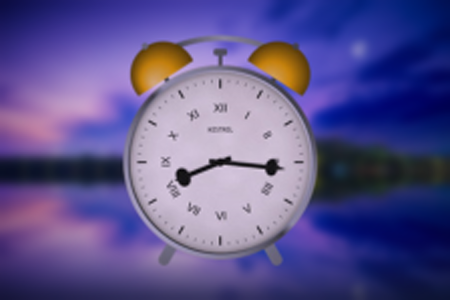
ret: **8:16**
